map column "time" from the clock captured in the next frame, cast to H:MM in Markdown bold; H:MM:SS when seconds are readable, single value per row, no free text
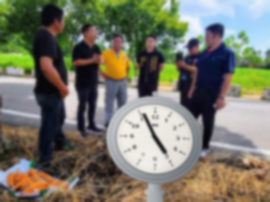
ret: **4:56**
